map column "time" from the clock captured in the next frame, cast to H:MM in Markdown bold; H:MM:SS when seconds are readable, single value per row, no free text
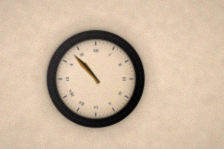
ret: **10:53**
